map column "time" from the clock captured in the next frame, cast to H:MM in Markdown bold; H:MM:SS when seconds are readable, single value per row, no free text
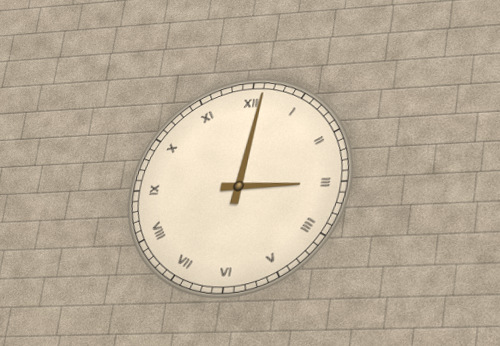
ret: **3:01**
